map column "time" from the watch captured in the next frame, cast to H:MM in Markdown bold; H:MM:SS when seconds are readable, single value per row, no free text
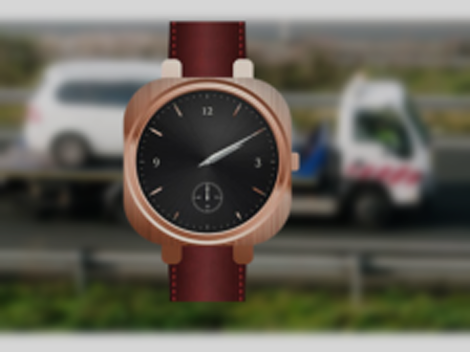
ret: **2:10**
